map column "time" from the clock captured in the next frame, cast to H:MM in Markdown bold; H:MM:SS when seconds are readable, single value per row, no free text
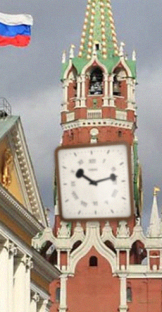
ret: **10:13**
